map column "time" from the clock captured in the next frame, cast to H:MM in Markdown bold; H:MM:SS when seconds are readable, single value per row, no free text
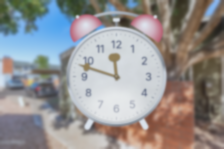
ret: **11:48**
